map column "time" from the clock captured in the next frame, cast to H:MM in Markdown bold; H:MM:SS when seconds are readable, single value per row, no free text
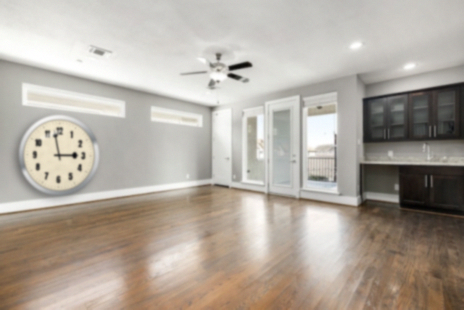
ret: **2:58**
